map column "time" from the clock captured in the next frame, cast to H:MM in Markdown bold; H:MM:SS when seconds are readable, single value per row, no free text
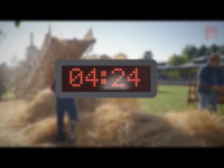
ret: **4:24**
